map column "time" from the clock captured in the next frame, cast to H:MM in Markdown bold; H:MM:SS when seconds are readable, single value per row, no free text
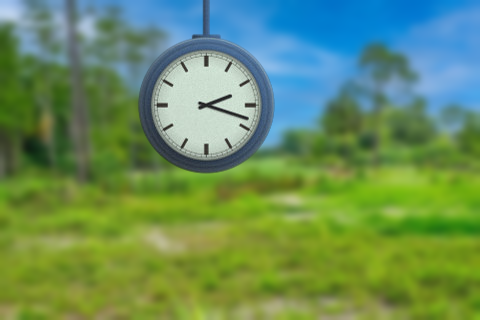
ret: **2:18**
